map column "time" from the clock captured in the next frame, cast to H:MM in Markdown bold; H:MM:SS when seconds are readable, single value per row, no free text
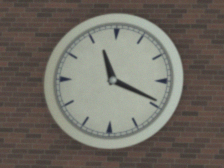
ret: **11:19**
